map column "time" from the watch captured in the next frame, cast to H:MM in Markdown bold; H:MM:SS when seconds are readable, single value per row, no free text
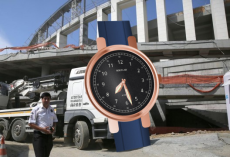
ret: **7:28**
